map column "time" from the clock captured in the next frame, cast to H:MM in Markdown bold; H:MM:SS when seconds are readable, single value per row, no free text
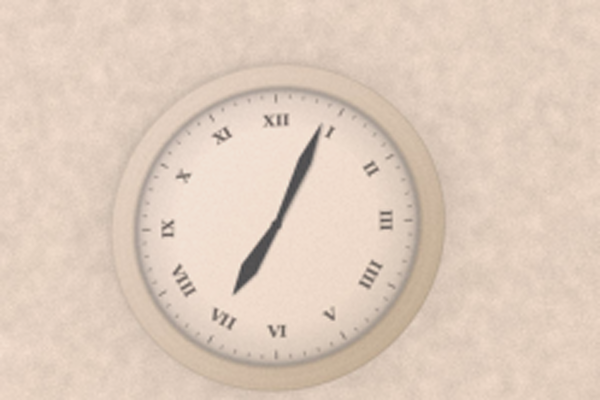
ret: **7:04**
